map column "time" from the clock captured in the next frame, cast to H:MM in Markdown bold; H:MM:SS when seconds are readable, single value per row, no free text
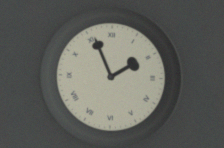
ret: **1:56**
